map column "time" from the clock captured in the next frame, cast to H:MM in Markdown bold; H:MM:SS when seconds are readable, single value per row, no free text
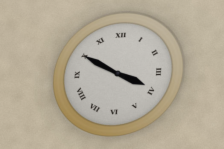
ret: **3:50**
